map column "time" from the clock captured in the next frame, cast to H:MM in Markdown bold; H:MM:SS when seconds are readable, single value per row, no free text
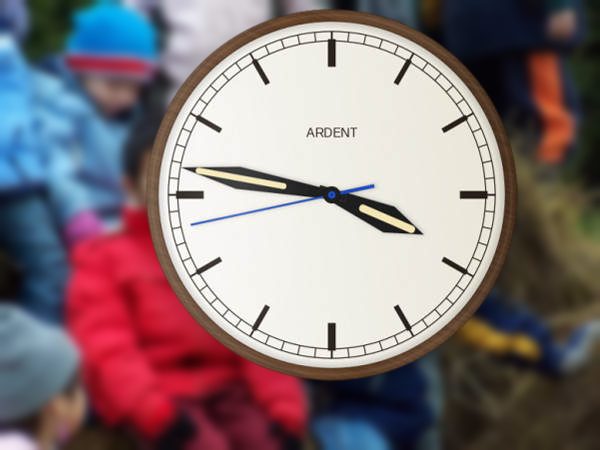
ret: **3:46:43**
